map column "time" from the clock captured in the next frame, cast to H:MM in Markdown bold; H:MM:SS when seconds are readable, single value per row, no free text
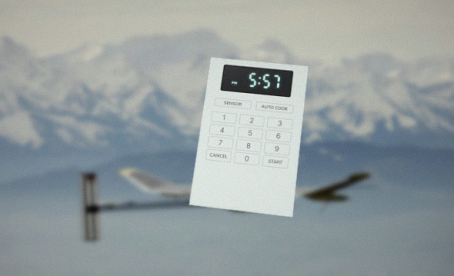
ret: **5:57**
